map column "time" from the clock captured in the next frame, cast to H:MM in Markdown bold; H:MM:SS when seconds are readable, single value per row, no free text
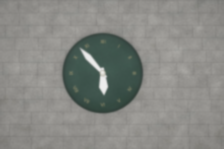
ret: **5:53**
